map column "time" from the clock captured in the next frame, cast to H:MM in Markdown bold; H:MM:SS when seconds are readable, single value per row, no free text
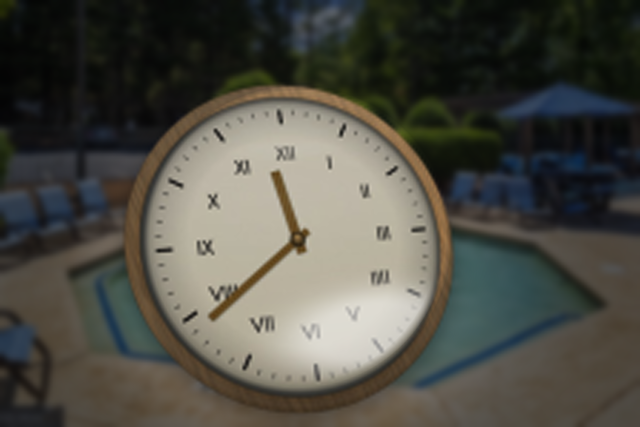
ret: **11:39**
